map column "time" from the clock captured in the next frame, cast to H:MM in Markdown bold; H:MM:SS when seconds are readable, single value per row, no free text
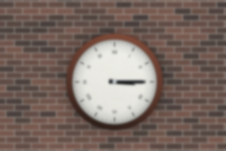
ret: **3:15**
